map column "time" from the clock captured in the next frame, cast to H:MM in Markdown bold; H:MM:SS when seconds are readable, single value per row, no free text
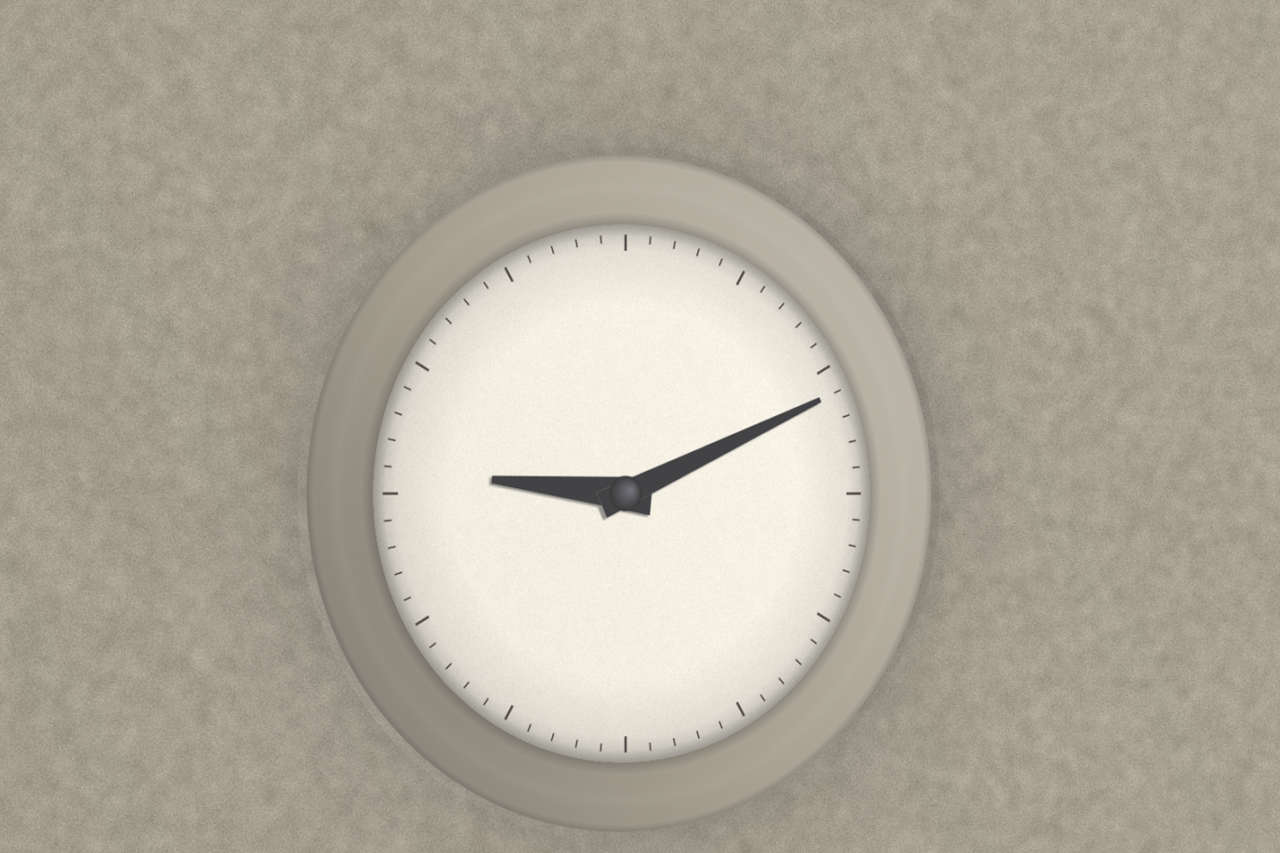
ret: **9:11**
